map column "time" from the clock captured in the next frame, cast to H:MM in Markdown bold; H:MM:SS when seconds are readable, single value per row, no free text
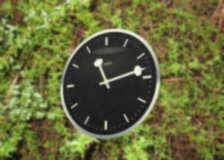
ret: **11:13**
